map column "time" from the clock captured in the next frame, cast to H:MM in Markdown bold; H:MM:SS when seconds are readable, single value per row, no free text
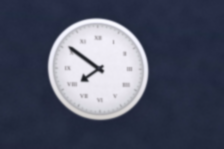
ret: **7:51**
